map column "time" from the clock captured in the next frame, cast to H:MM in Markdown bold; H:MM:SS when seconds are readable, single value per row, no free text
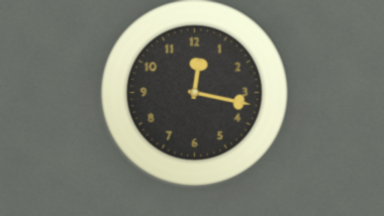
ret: **12:17**
